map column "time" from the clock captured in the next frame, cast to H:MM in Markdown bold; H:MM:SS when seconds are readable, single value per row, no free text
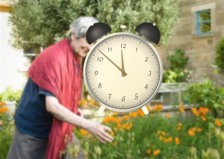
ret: **11:52**
